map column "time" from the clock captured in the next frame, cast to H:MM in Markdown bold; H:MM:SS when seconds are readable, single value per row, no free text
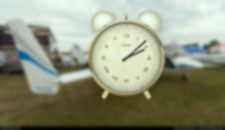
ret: **2:08**
